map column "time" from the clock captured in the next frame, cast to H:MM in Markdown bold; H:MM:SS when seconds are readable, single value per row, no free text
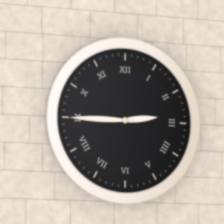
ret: **2:45**
